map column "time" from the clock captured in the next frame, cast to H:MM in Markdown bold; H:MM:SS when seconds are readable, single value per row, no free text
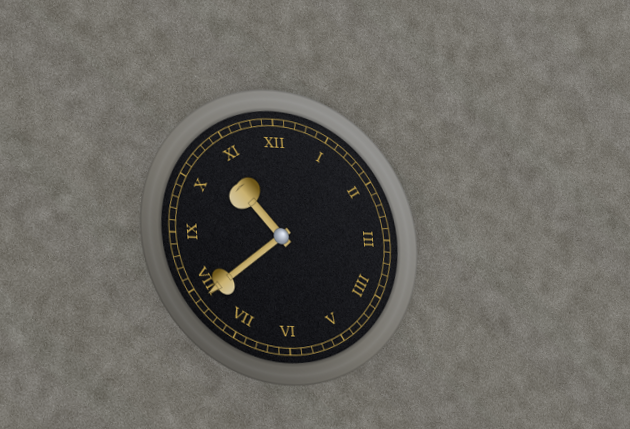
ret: **10:39**
